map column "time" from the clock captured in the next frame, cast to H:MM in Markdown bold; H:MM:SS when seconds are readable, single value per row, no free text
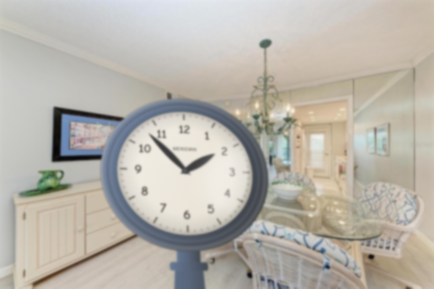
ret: **1:53**
